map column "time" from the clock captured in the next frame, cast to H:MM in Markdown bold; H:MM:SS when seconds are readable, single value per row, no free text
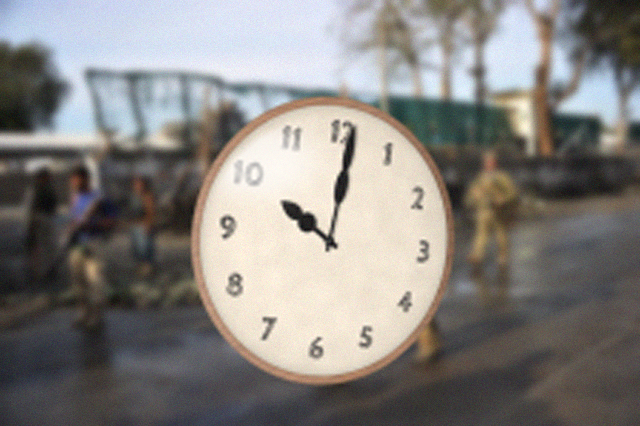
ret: **10:01**
